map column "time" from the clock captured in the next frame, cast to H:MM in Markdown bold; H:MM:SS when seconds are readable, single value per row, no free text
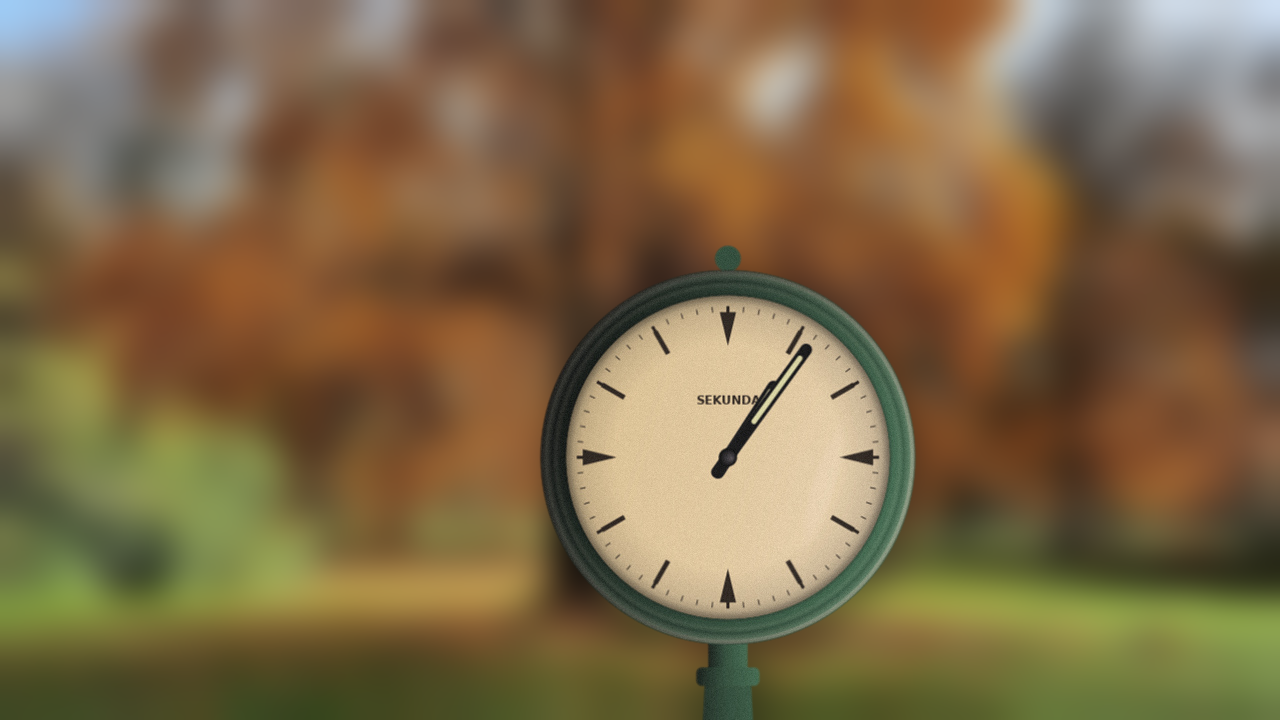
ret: **1:06**
